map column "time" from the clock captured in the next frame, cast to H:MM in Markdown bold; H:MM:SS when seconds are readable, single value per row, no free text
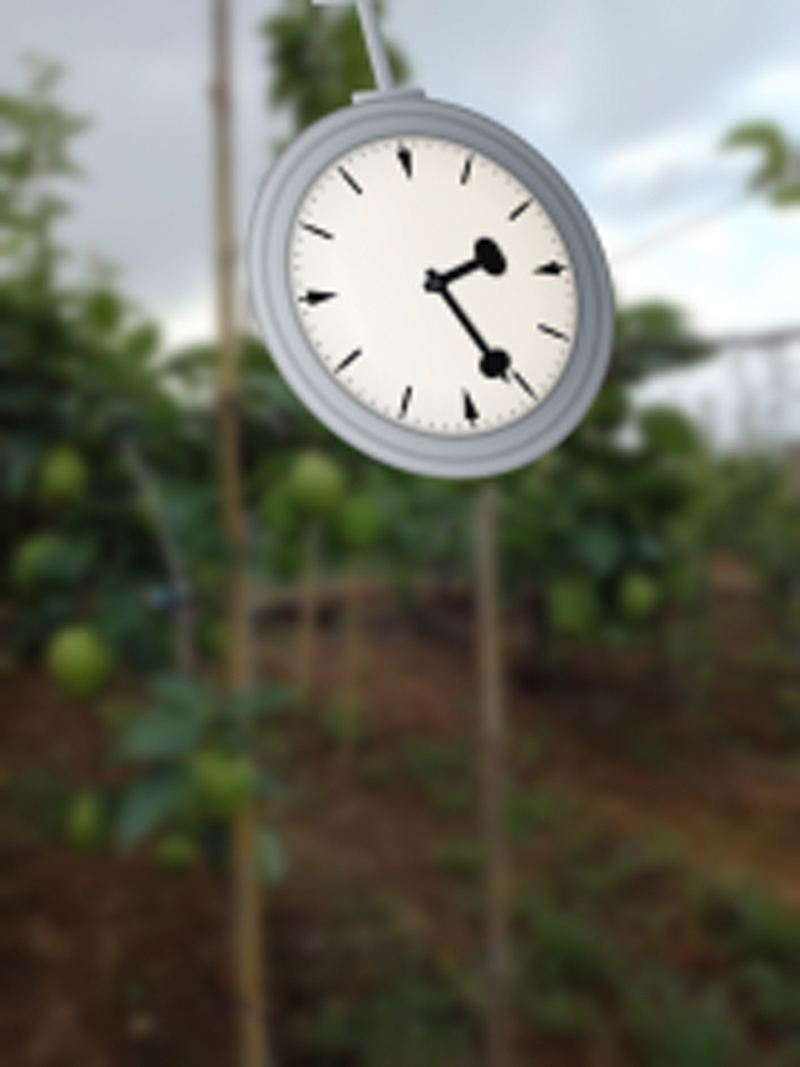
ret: **2:26**
